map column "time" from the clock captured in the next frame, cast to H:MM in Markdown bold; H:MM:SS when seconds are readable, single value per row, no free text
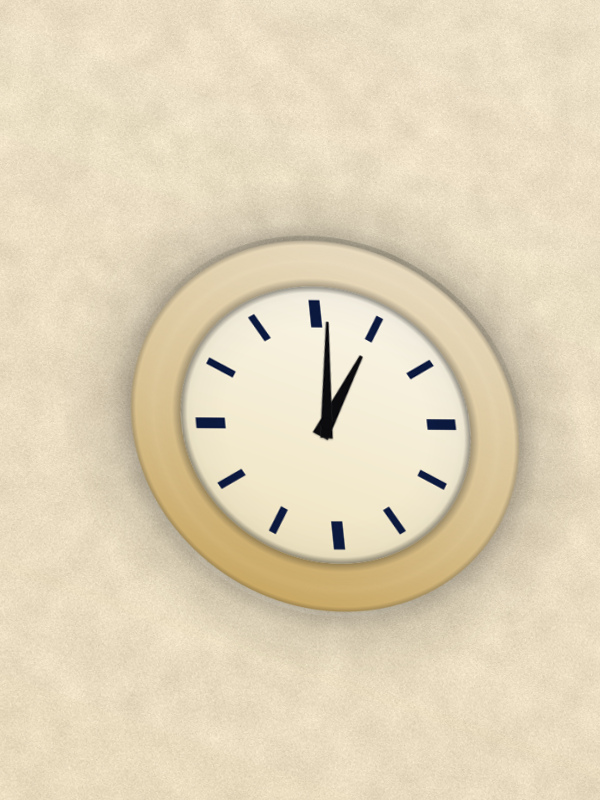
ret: **1:01**
